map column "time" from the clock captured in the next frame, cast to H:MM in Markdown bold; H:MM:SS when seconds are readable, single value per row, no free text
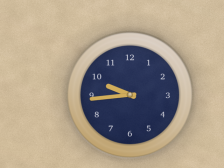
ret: **9:44**
